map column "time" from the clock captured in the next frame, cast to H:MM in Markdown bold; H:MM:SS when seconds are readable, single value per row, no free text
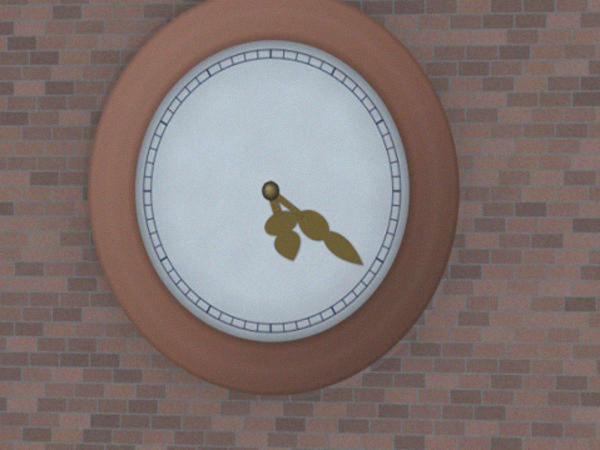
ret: **5:21**
